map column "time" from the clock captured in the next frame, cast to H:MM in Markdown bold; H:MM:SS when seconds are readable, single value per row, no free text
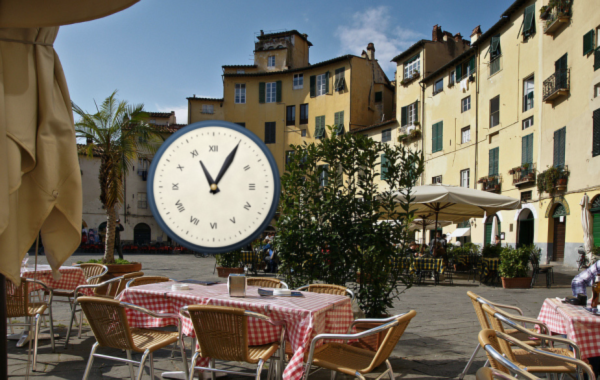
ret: **11:05**
